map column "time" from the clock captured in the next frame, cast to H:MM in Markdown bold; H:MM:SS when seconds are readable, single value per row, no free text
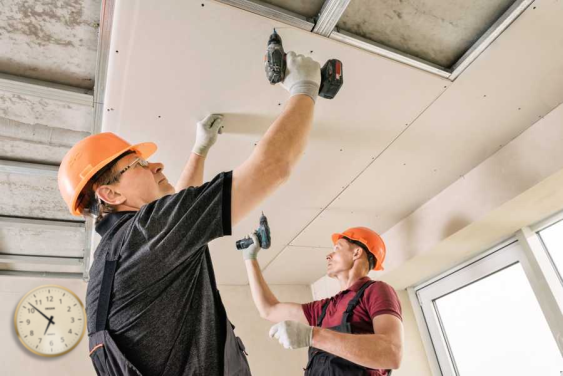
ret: **6:52**
